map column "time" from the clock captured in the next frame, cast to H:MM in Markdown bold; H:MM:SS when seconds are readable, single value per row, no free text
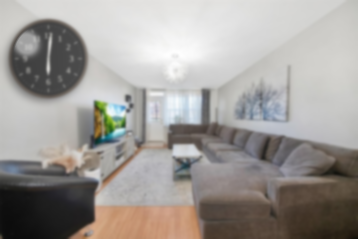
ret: **6:01**
